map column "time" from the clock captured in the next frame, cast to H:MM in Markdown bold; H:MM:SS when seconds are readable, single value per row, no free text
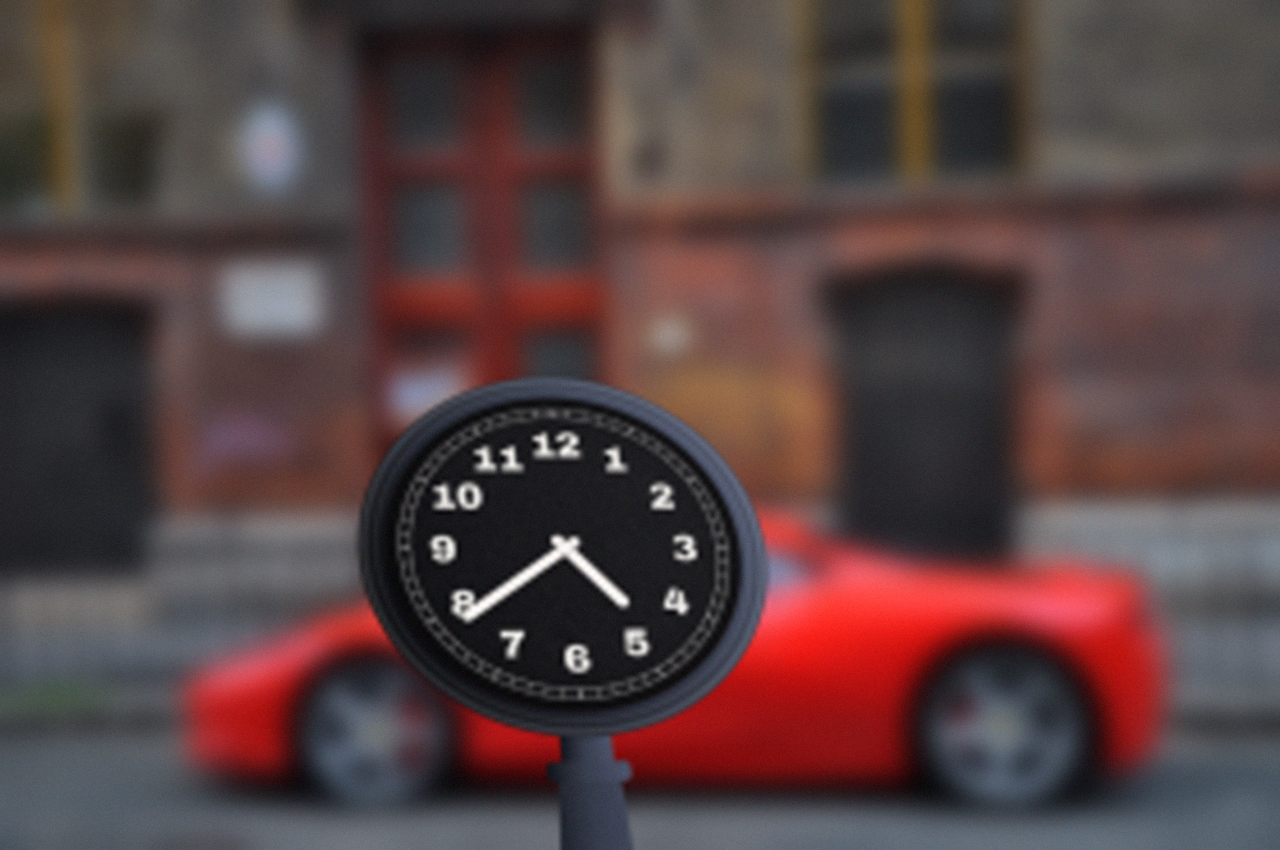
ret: **4:39**
